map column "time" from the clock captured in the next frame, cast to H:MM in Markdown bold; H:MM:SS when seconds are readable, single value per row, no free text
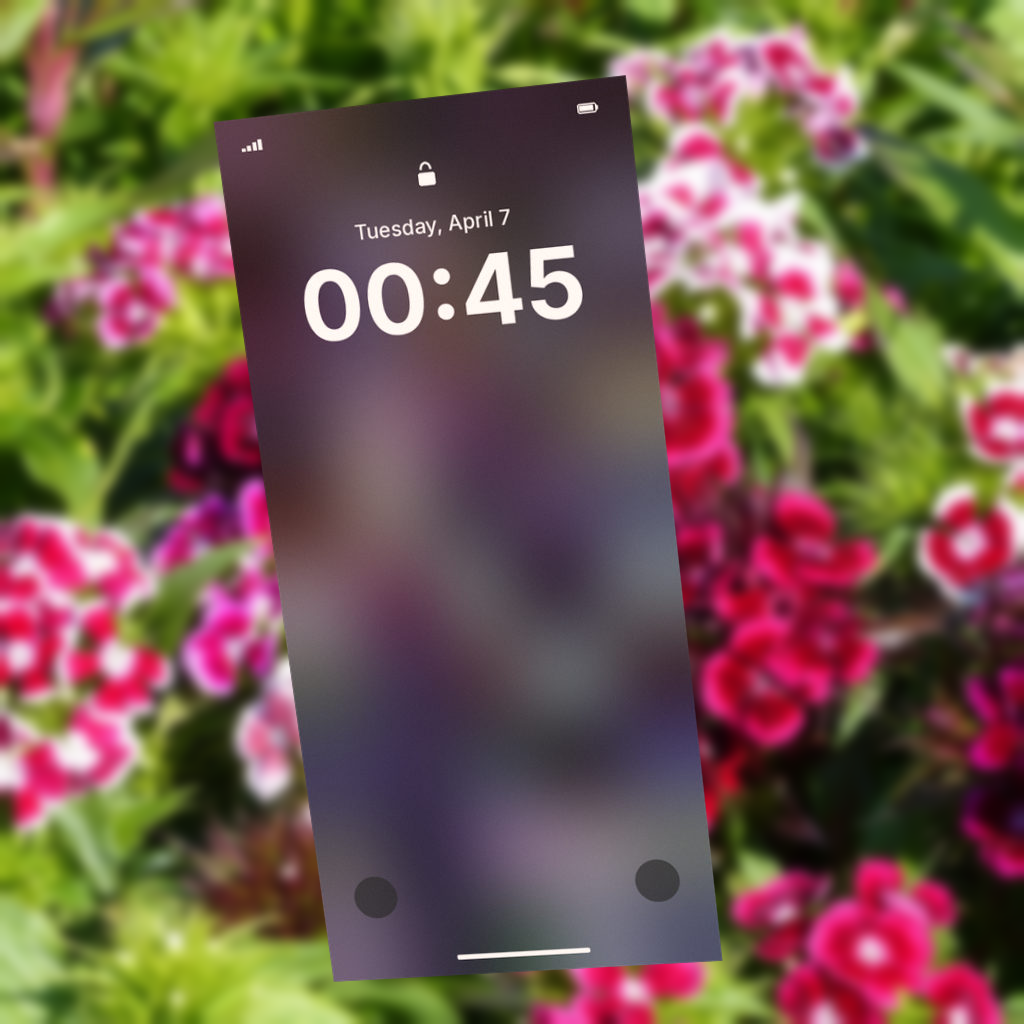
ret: **0:45**
